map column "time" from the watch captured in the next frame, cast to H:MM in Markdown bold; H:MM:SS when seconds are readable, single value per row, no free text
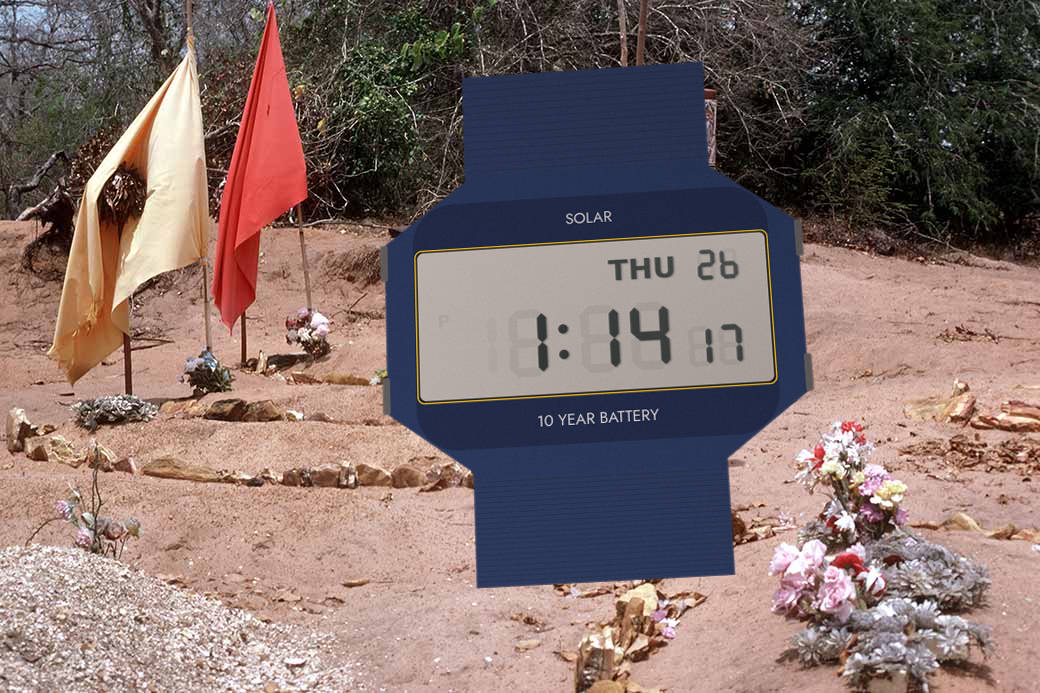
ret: **1:14:17**
